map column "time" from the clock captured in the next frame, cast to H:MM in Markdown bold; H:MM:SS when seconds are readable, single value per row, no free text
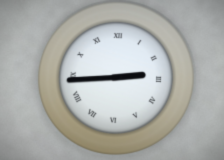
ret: **2:44**
